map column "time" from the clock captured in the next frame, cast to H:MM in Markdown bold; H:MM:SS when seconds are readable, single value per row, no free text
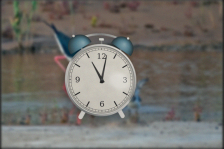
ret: **11:02**
